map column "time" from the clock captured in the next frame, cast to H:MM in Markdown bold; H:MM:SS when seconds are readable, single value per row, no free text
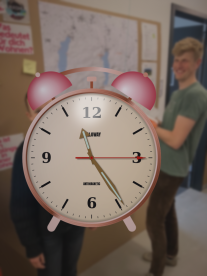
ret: **11:24:15**
